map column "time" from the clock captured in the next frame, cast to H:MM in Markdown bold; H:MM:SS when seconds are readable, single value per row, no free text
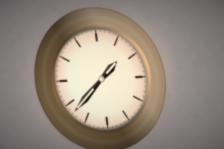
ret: **1:38**
